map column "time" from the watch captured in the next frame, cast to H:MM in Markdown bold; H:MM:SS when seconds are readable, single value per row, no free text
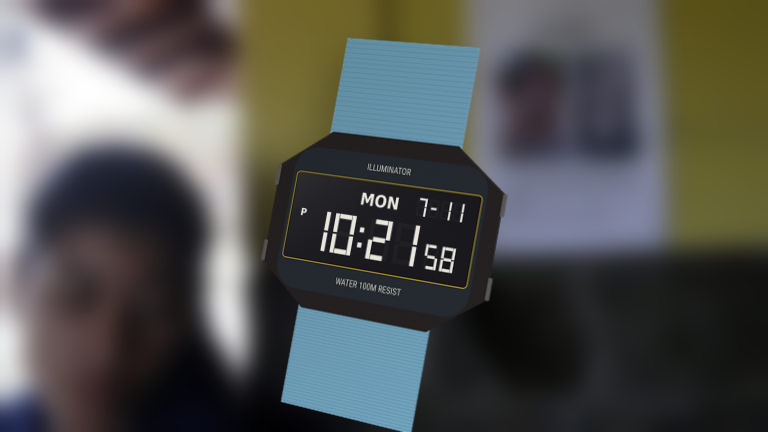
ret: **10:21:58**
